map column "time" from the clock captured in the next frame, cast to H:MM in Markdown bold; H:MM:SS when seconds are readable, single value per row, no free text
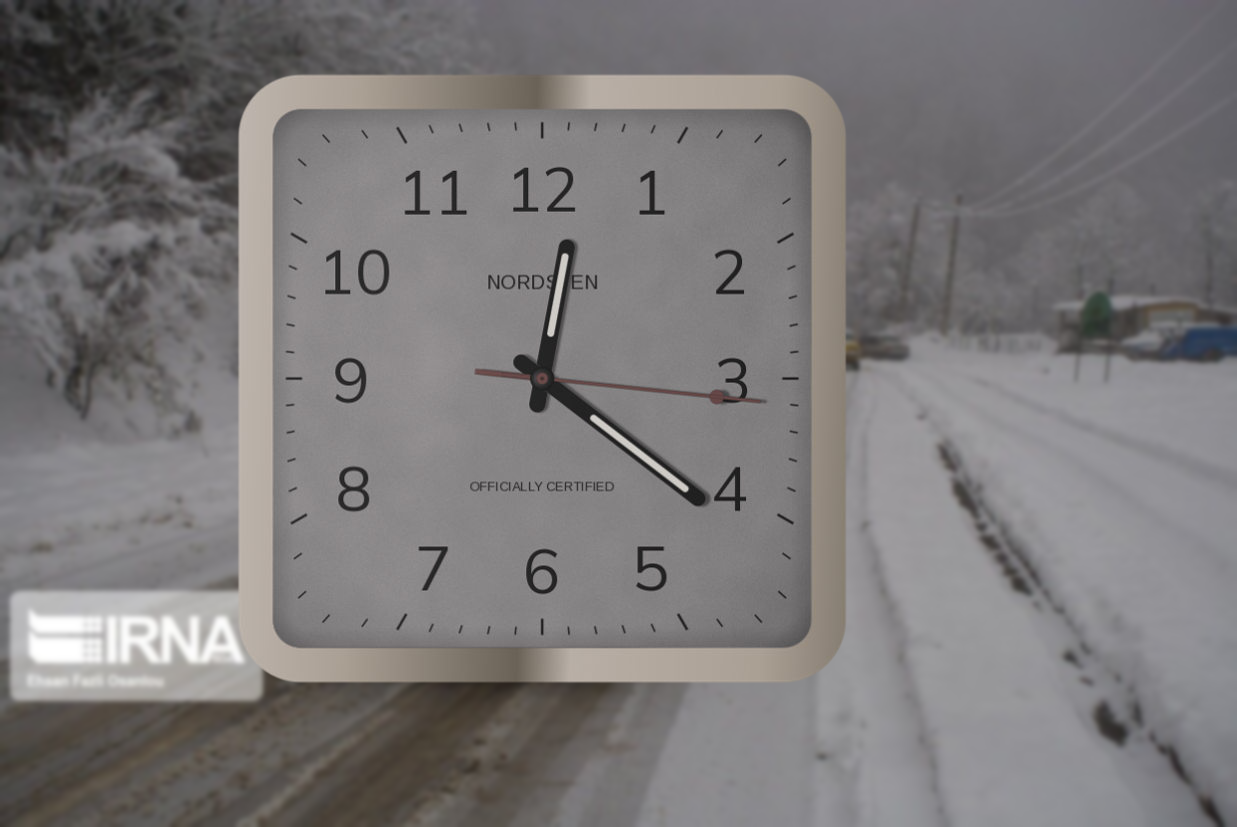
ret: **12:21:16**
